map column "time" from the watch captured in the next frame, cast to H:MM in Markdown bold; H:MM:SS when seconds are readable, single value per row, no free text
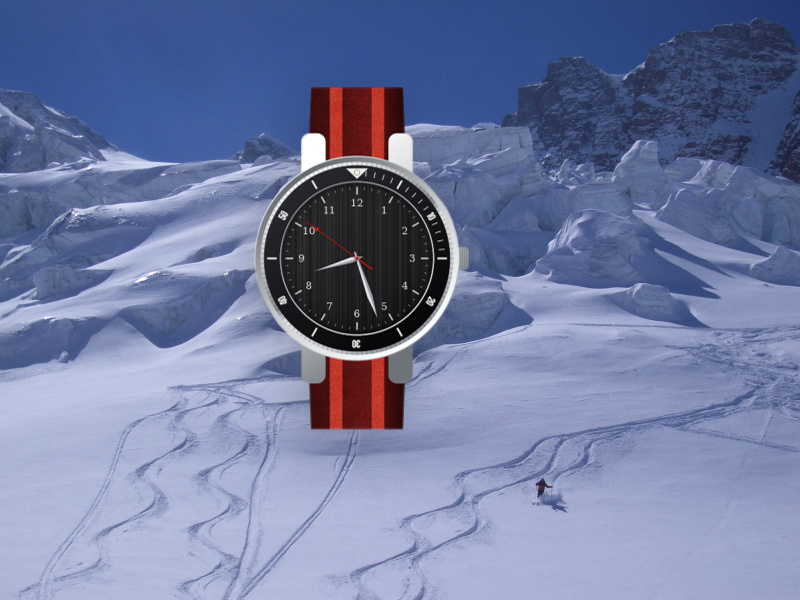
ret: **8:26:51**
